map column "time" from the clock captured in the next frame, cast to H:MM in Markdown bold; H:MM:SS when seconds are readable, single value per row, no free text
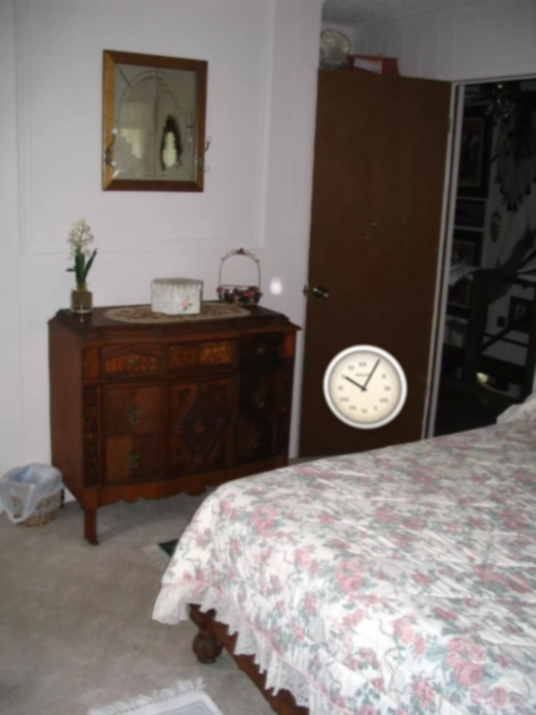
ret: **10:05**
